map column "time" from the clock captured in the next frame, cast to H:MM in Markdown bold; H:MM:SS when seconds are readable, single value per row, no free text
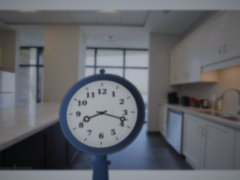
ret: **8:18**
